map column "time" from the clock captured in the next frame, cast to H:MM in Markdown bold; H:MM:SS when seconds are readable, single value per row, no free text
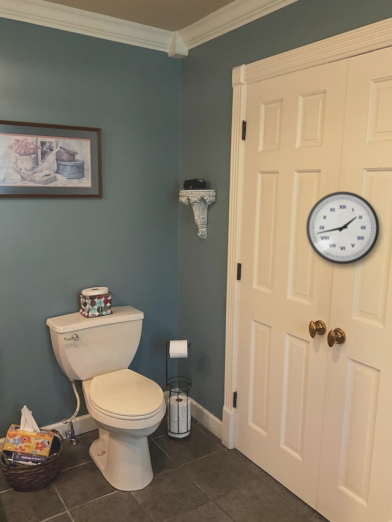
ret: **1:43**
